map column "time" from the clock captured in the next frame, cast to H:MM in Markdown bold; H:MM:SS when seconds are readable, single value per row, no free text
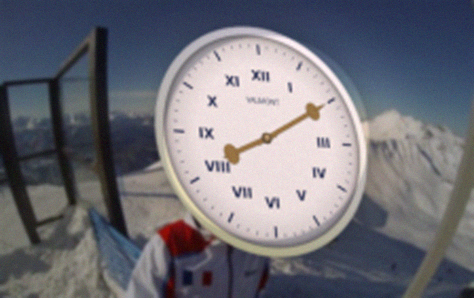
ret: **8:10**
